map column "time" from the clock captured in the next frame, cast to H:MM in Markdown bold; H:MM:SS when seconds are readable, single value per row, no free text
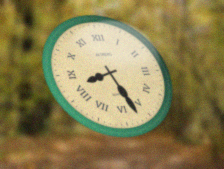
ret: **8:27**
